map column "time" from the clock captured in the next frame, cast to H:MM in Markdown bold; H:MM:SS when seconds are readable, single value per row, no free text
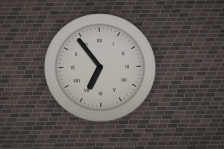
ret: **6:54**
